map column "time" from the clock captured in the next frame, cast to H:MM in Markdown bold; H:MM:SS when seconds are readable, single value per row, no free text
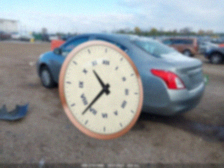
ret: **10:37**
